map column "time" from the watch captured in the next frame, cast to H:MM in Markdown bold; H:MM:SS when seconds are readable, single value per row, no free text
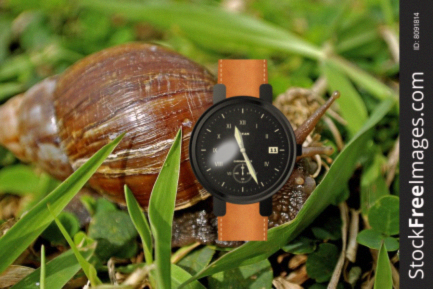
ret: **11:26**
